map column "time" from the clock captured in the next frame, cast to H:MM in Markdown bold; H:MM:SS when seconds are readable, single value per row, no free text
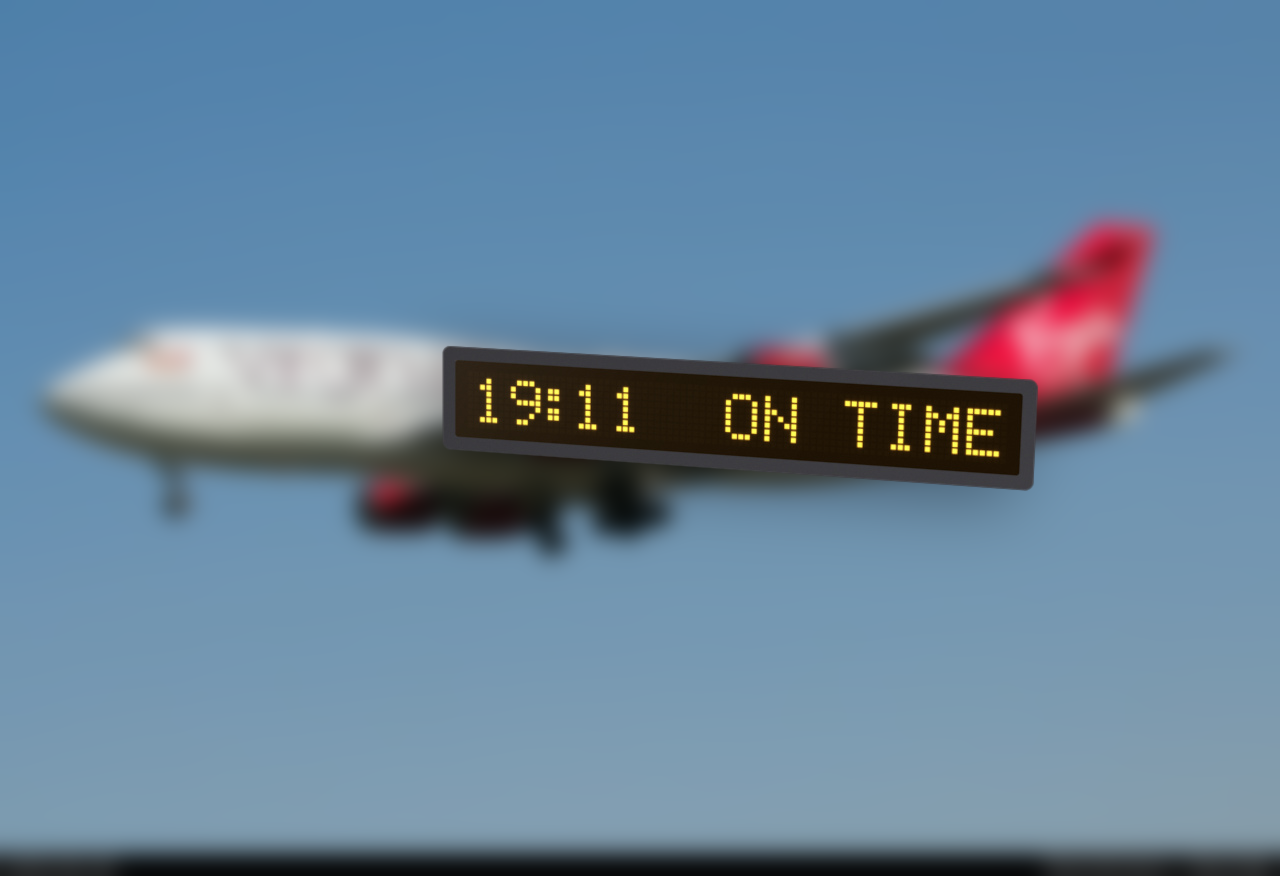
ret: **19:11**
